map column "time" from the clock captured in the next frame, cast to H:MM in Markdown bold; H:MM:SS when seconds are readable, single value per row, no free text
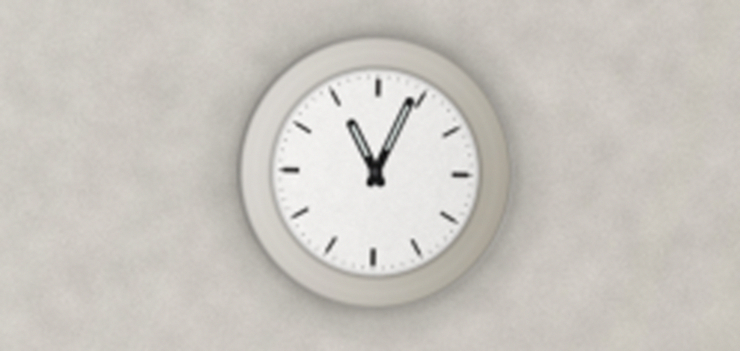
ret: **11:04**
